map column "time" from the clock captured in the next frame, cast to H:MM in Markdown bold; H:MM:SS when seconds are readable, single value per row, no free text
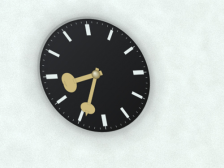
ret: **8:34**
